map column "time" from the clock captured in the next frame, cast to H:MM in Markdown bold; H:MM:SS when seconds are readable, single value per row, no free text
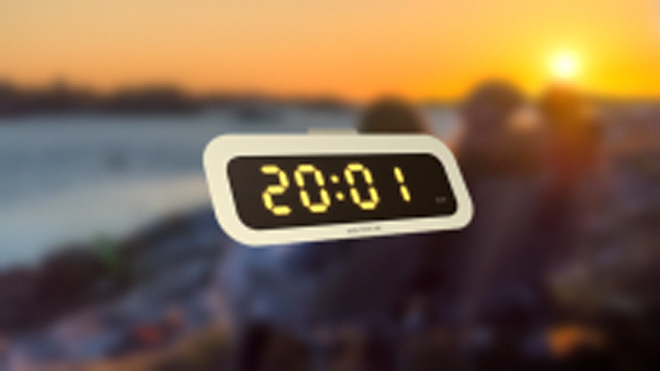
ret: **20:01**
